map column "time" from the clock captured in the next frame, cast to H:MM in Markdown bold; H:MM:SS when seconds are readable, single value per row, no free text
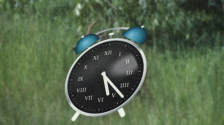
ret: **5:23**
